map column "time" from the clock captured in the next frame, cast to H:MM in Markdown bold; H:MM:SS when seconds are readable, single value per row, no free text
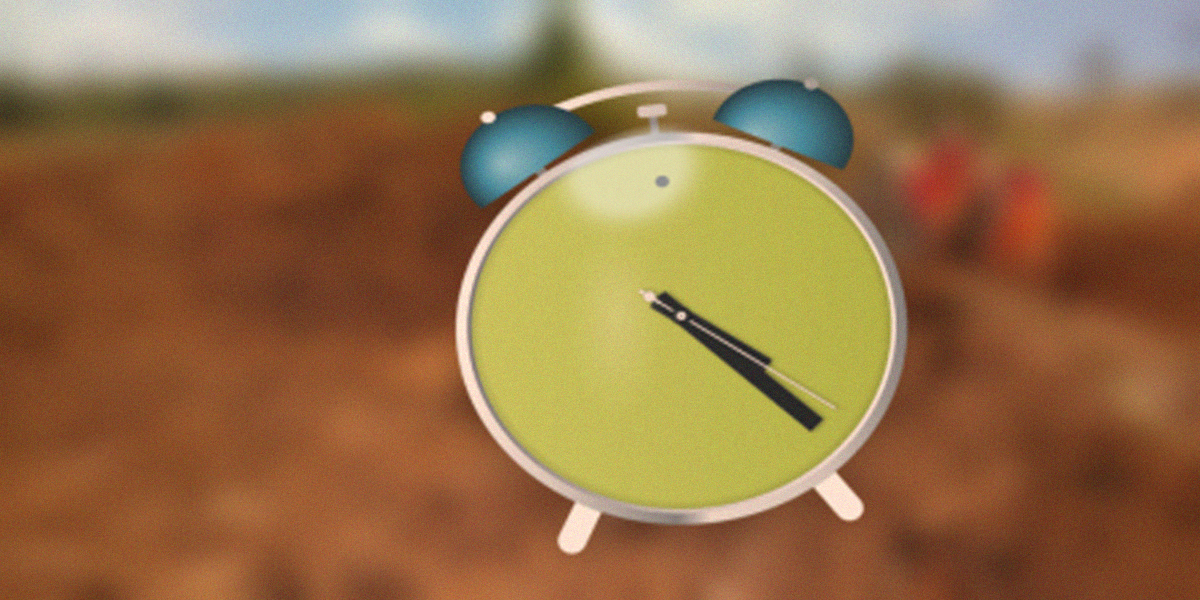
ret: **4:23:22**
